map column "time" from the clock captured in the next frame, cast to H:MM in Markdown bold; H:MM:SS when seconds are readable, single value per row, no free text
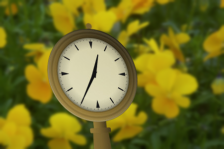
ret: **12:35**
